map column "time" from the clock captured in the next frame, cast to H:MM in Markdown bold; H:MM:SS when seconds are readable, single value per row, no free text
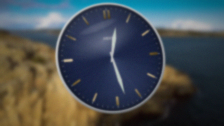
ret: **12:28**
